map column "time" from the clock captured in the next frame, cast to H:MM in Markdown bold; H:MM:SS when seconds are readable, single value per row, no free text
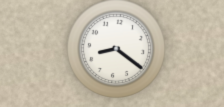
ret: **8:20**
